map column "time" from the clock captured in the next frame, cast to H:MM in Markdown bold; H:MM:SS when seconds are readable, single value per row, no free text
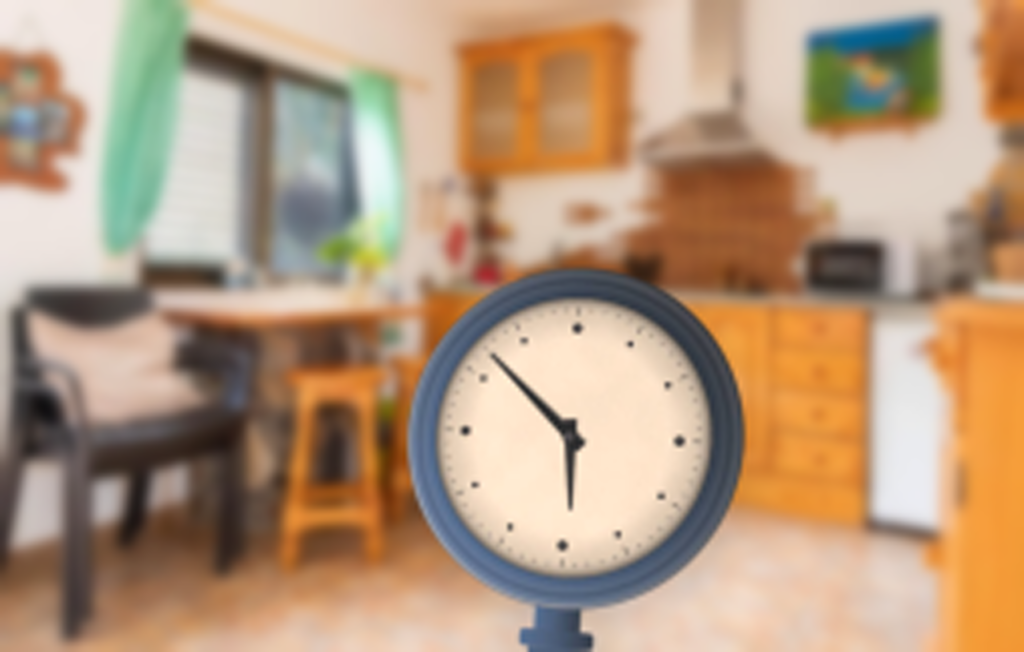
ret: **5:52**
